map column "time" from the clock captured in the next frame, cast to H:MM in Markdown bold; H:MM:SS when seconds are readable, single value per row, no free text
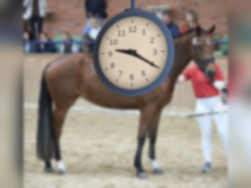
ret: **9:20**
